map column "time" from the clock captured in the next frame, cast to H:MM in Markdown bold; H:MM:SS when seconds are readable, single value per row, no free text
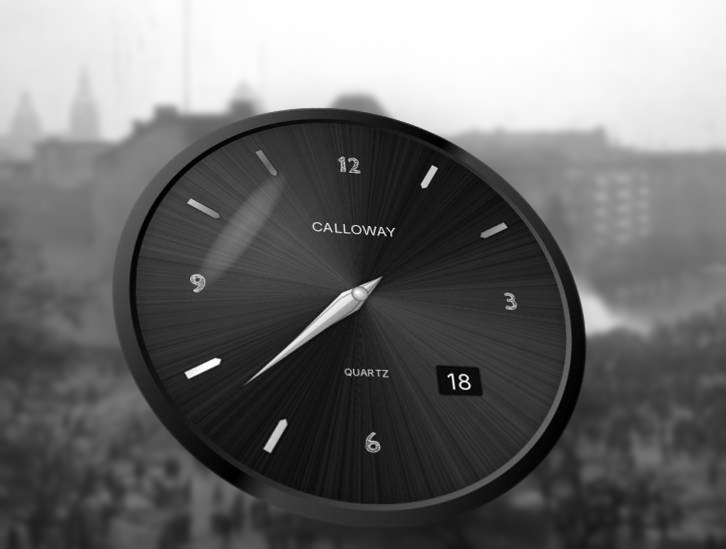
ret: **7:38**
